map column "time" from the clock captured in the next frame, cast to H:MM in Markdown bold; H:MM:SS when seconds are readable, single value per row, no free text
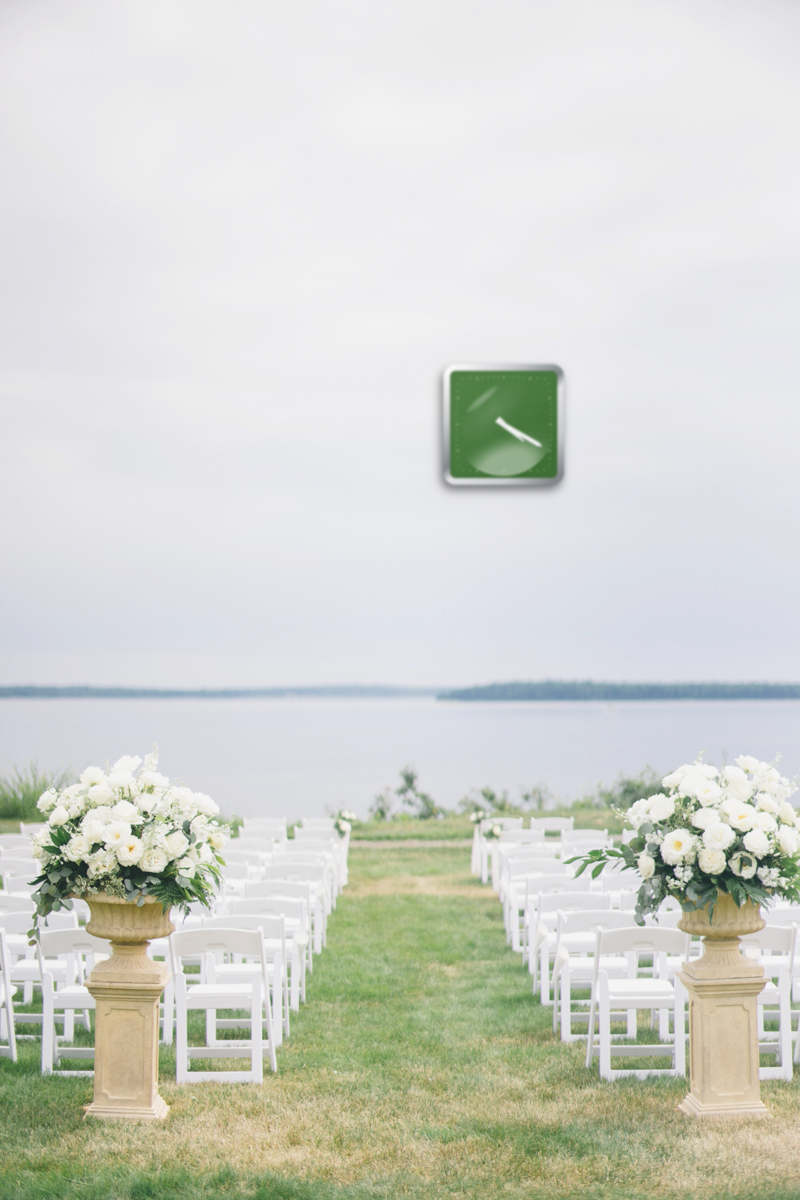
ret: **4:20**
